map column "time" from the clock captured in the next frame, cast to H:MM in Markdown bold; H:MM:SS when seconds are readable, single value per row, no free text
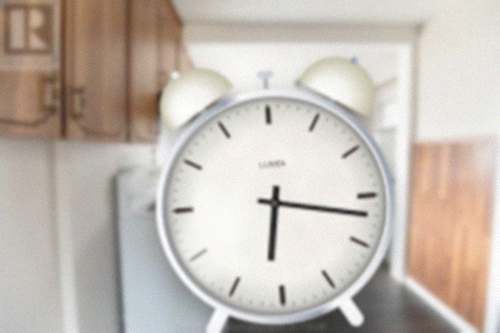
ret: **6:17**
